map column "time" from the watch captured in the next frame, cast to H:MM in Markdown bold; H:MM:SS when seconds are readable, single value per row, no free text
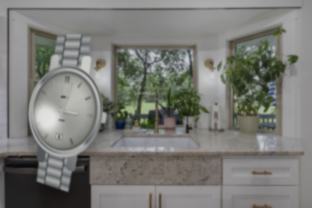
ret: **3:02**
